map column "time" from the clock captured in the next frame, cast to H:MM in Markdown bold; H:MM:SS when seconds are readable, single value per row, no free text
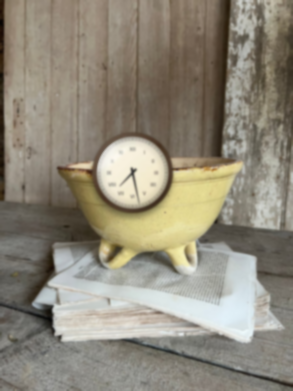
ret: **7:28**
